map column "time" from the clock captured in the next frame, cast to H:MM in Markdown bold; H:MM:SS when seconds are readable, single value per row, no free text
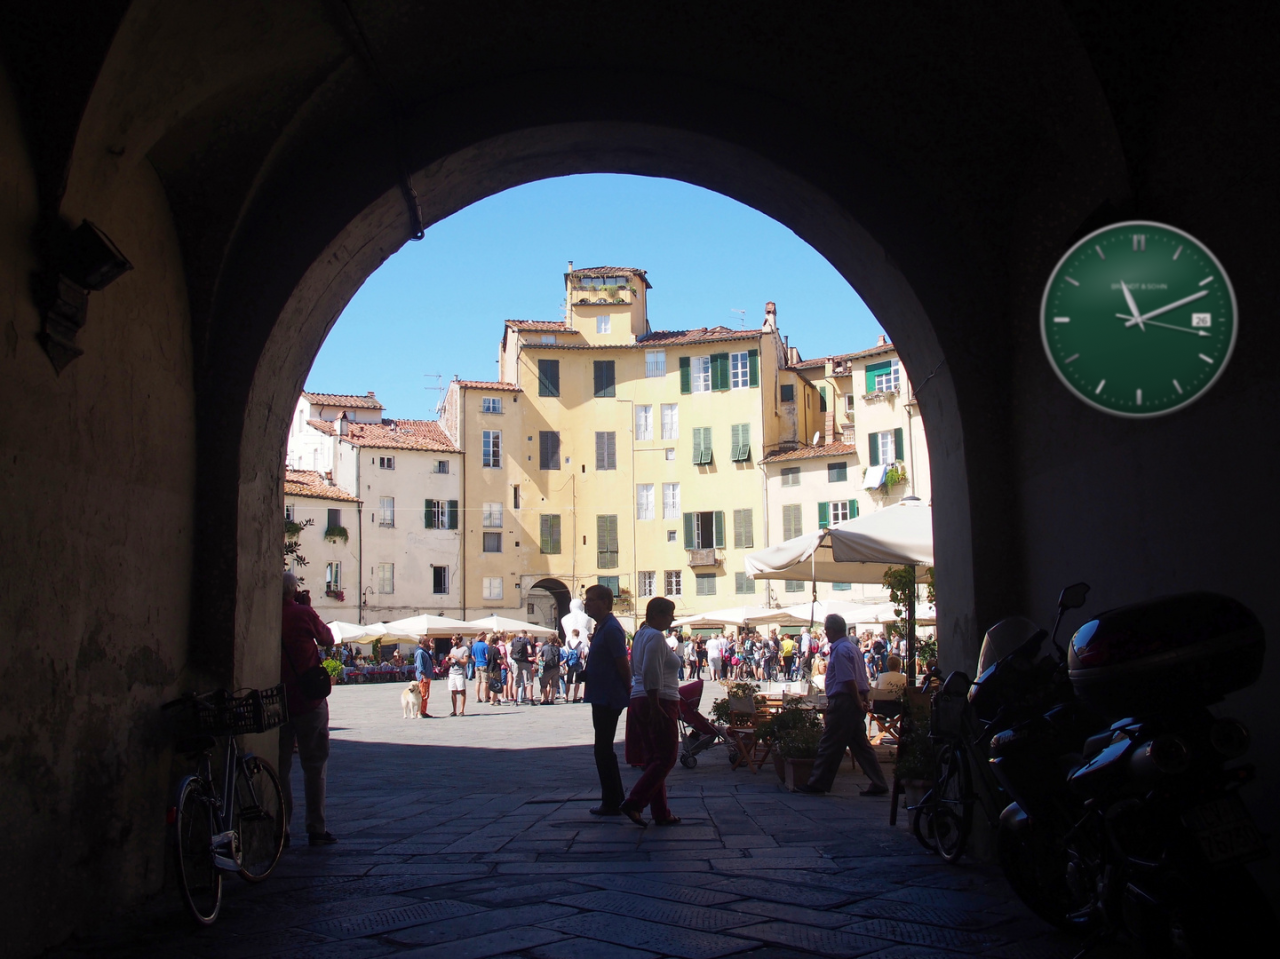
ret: **11:11:17**
